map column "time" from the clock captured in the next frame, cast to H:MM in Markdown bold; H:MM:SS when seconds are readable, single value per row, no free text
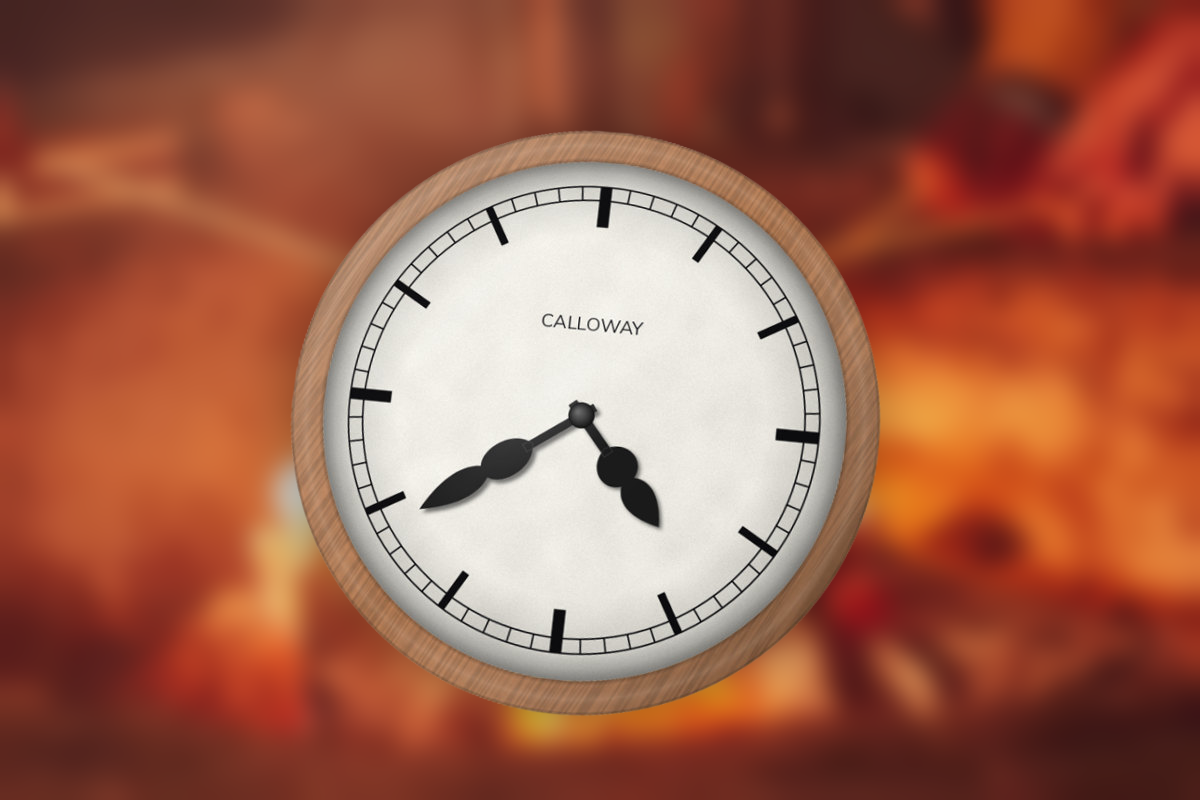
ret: **4:39**
